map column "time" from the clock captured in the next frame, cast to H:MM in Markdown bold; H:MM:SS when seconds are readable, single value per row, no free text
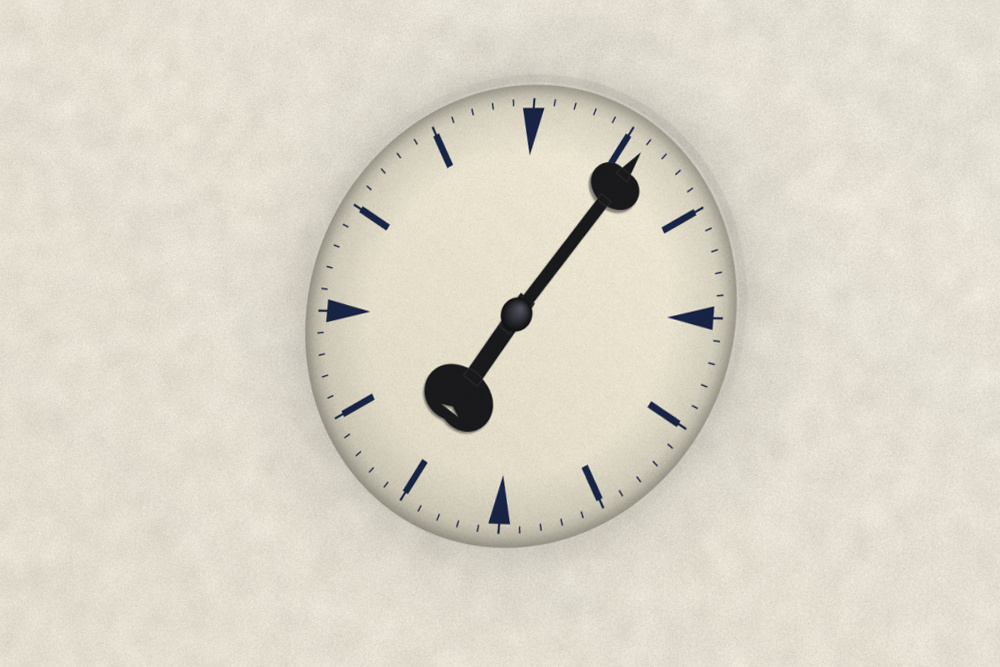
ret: **7:06**
